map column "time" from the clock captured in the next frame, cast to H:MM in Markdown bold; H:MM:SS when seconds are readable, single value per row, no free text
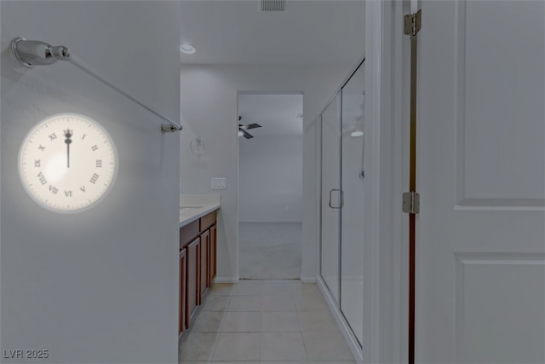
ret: **12:00**
